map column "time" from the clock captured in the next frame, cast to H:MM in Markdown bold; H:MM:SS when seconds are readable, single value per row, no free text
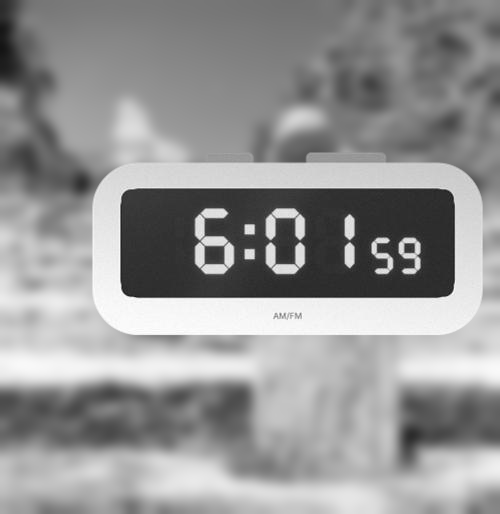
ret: **6:01:59**
